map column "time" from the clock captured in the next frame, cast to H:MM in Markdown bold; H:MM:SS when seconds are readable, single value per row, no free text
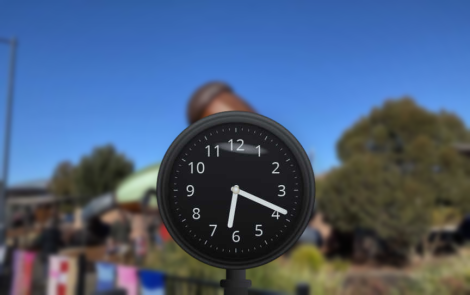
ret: **6:19**
